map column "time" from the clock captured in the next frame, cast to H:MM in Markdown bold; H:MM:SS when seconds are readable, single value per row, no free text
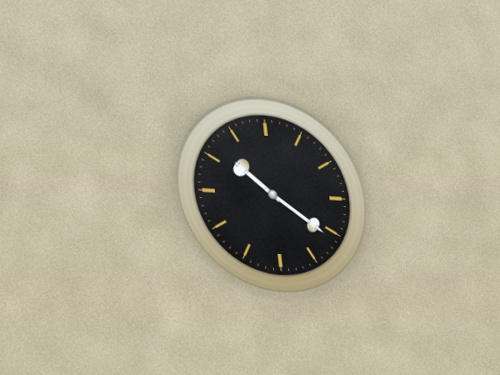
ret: **10:21**
